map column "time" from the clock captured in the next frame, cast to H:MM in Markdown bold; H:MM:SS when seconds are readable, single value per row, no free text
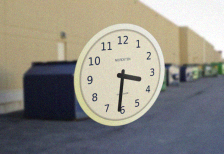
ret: **3:31**
